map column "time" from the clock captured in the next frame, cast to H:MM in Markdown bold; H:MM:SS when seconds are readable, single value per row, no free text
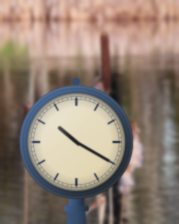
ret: **10:20**
